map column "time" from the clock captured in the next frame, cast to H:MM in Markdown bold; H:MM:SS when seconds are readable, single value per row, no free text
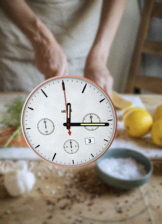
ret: **12:16**
